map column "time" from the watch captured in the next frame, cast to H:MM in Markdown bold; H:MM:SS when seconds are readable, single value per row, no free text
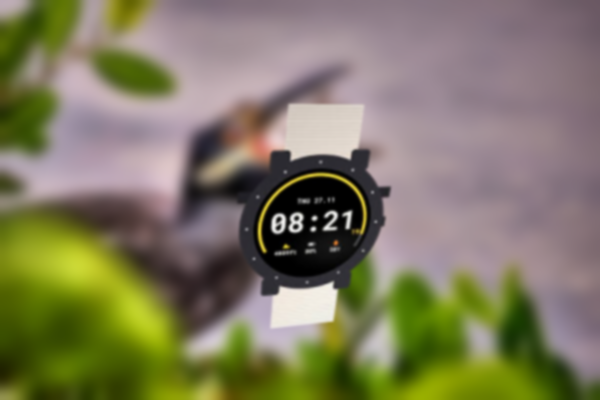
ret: **8:21**
